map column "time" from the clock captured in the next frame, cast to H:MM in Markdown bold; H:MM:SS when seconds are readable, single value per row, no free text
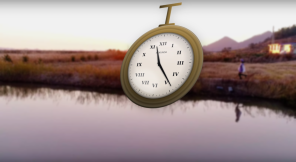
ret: **11:24**
